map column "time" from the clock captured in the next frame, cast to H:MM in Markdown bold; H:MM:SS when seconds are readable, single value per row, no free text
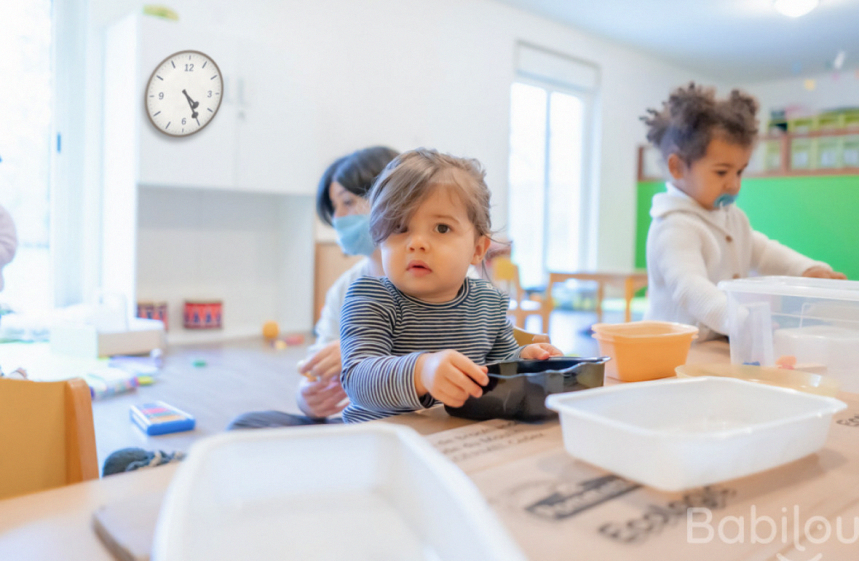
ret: **4:25**
